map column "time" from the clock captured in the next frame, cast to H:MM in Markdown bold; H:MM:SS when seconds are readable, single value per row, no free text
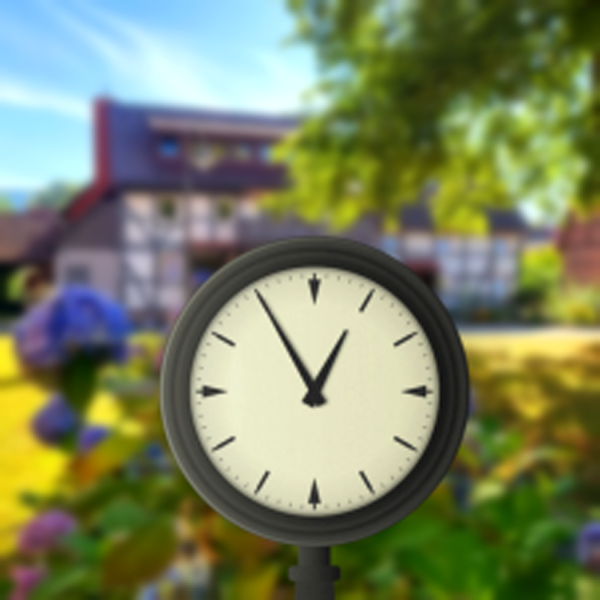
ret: **12:55**
